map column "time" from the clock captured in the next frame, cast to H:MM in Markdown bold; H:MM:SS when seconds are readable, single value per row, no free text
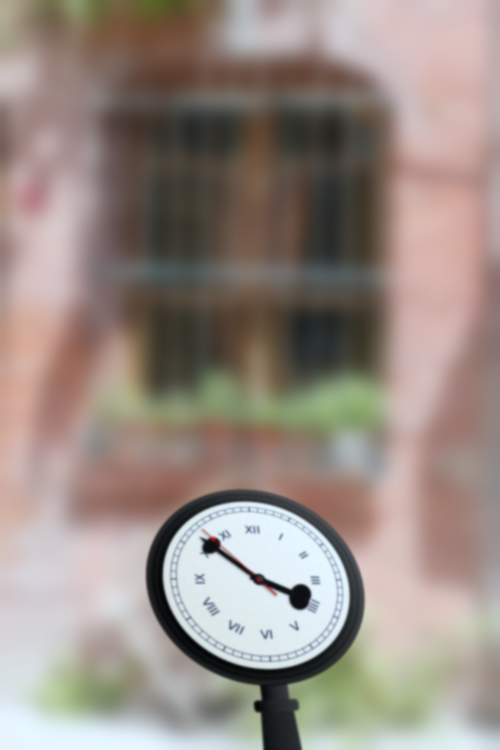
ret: **3:51:53**
